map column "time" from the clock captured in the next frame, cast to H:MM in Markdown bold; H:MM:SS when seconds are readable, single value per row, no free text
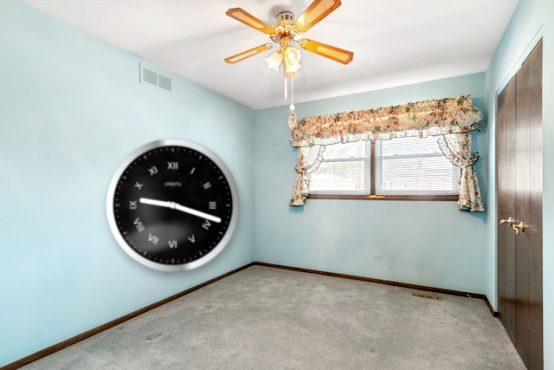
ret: **9:18**
